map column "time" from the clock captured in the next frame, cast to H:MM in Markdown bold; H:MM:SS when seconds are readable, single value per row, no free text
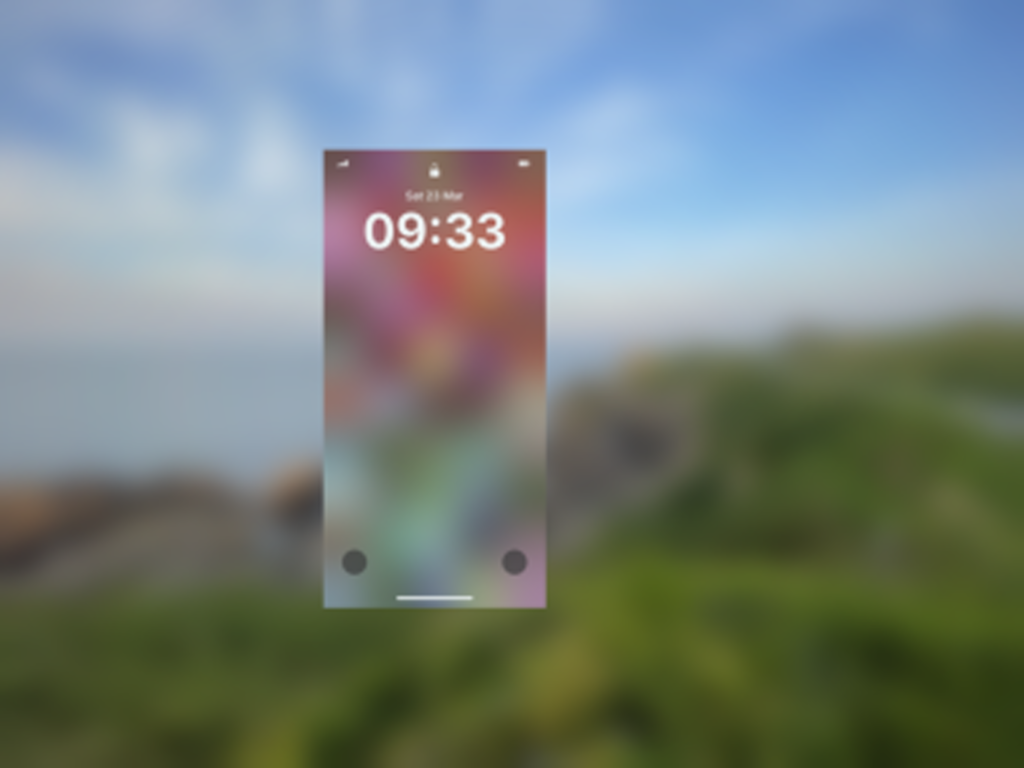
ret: **9:33**
